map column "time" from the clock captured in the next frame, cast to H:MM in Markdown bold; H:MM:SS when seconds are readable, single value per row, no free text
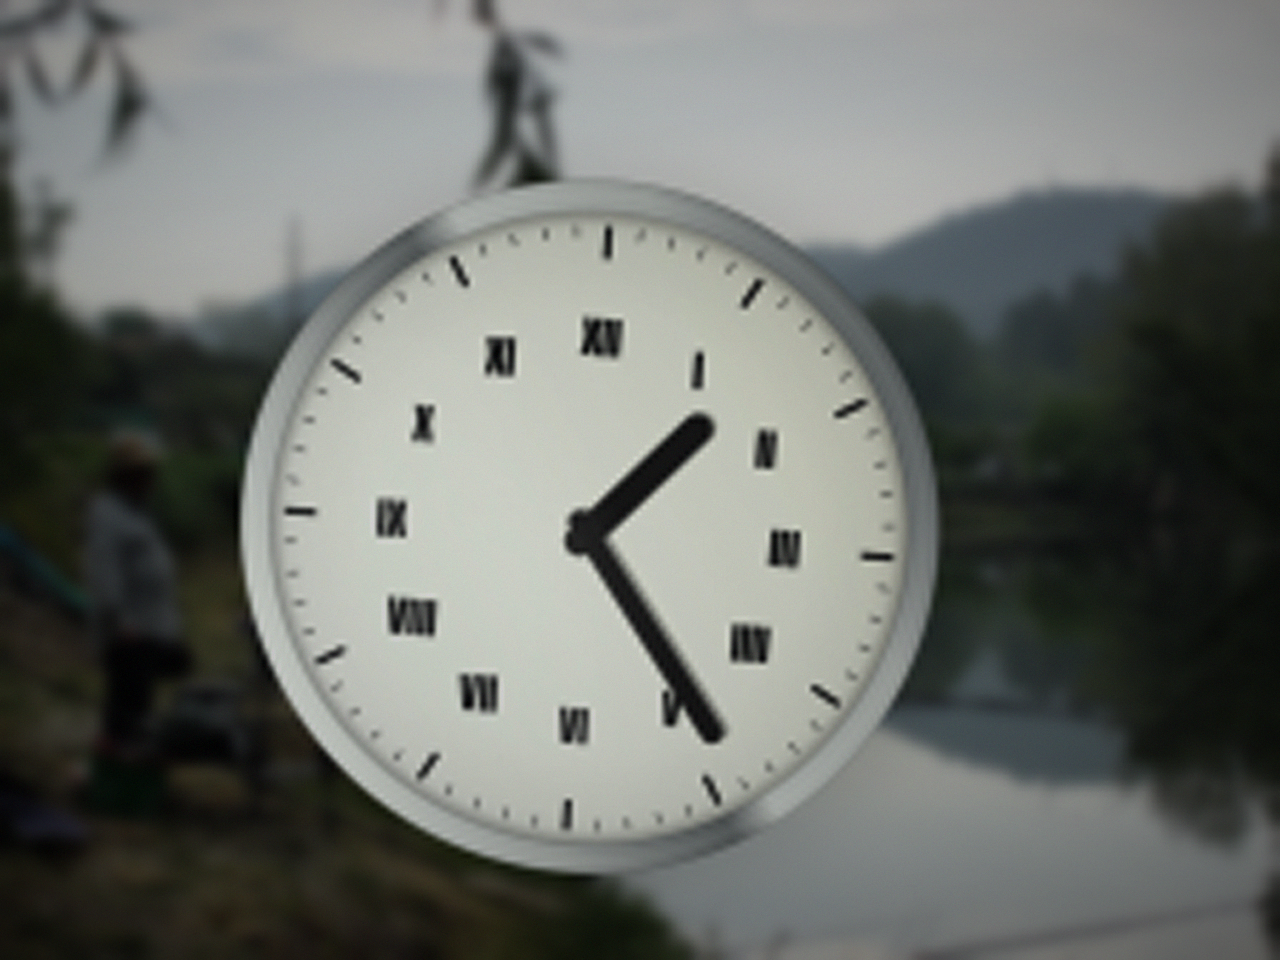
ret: **1:24**
